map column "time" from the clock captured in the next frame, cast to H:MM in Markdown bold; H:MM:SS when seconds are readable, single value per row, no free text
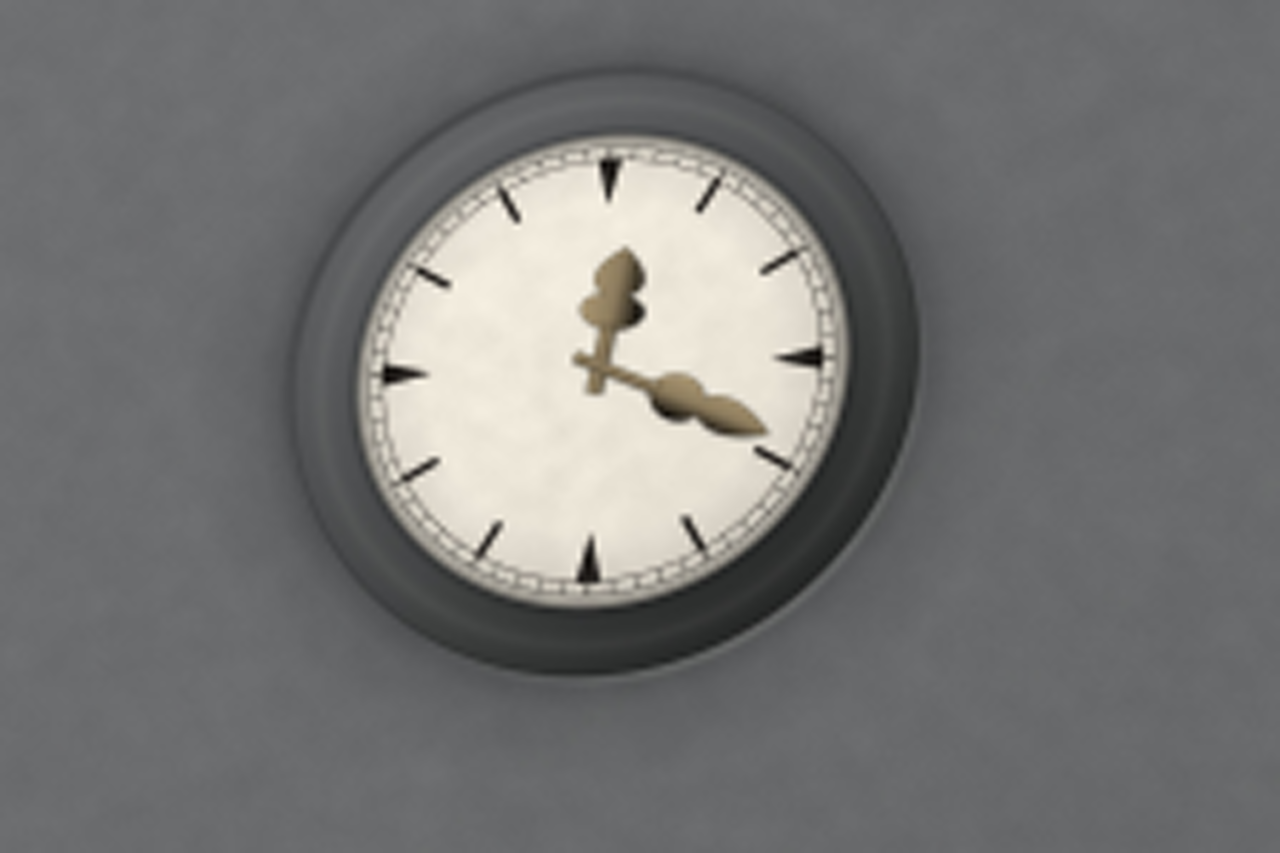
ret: **12:19**
